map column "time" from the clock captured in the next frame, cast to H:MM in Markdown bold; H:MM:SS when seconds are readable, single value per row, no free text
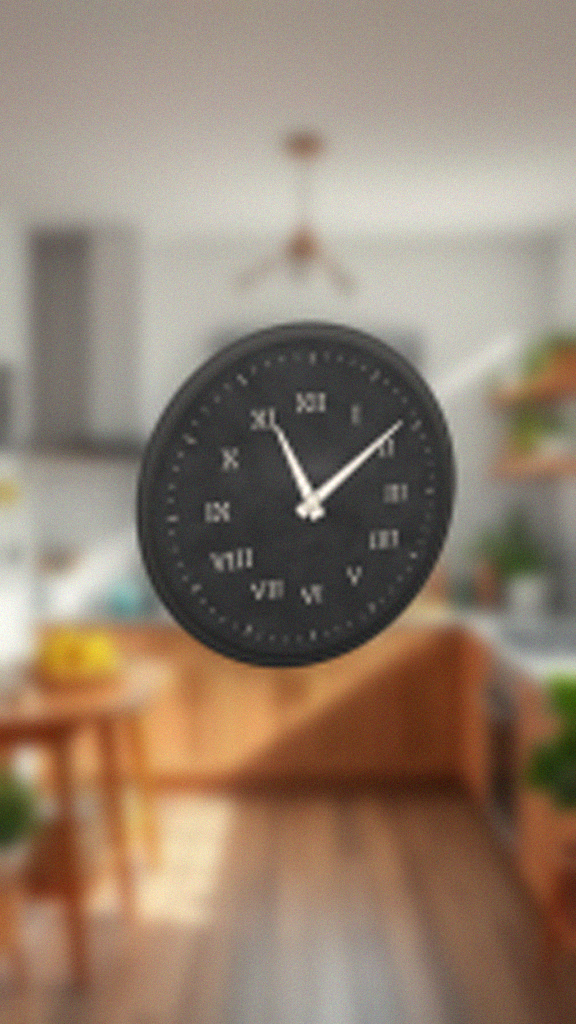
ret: **11:09**
